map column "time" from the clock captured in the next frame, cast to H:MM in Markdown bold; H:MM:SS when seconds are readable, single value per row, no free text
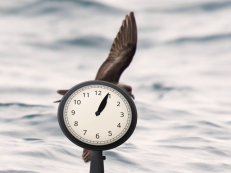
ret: **1:04**
